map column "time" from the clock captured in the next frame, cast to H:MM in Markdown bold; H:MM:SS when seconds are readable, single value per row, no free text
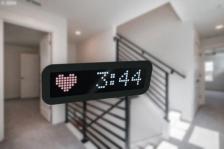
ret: **3:44**
